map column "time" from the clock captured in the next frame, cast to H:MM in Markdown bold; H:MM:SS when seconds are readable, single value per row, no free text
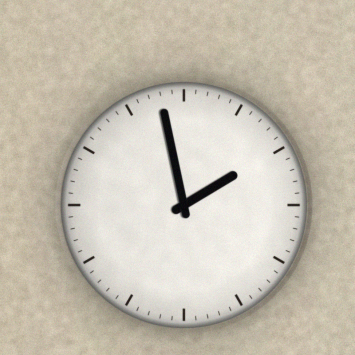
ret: **1:58**
